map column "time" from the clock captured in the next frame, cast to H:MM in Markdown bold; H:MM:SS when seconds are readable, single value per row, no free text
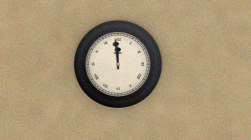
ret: **11:59**
